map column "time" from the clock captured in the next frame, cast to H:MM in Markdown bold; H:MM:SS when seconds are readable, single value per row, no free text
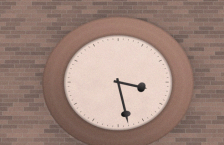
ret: **3:28**
